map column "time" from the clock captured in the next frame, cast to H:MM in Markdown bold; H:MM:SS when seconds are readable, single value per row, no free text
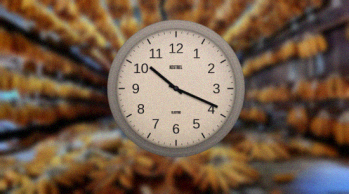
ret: **10:19**
